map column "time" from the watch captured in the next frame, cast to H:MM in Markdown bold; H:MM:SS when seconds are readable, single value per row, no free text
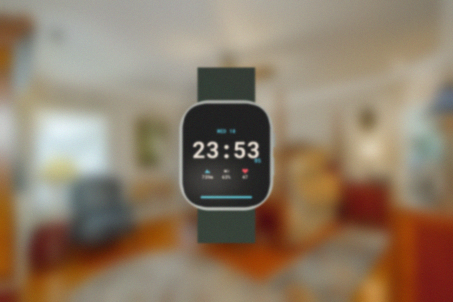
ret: **23:53**
